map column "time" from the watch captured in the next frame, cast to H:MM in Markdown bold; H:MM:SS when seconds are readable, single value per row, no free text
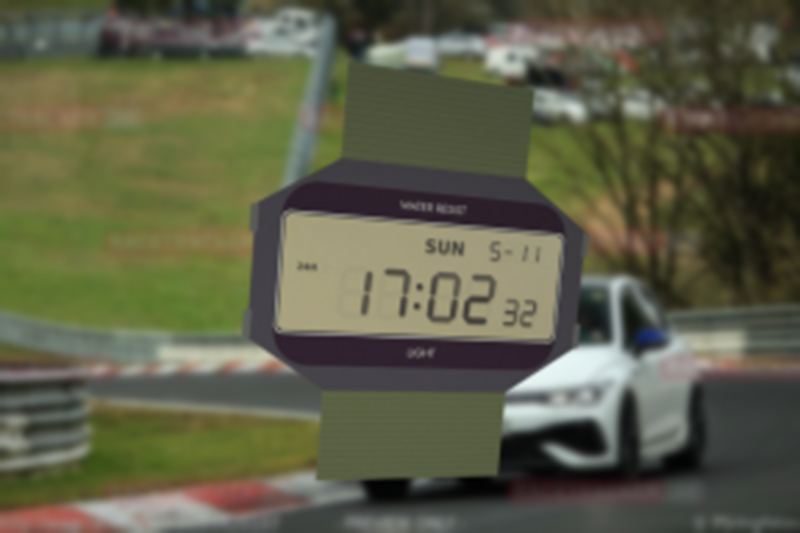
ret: **17:02:32**
